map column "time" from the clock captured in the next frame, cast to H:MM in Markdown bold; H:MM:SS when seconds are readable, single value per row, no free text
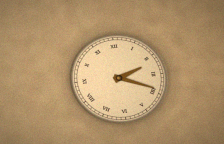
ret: **2:19**
